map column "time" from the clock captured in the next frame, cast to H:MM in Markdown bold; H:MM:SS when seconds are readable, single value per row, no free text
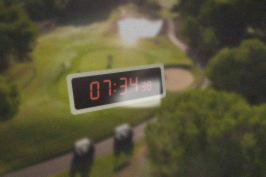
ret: **7:34:38**
